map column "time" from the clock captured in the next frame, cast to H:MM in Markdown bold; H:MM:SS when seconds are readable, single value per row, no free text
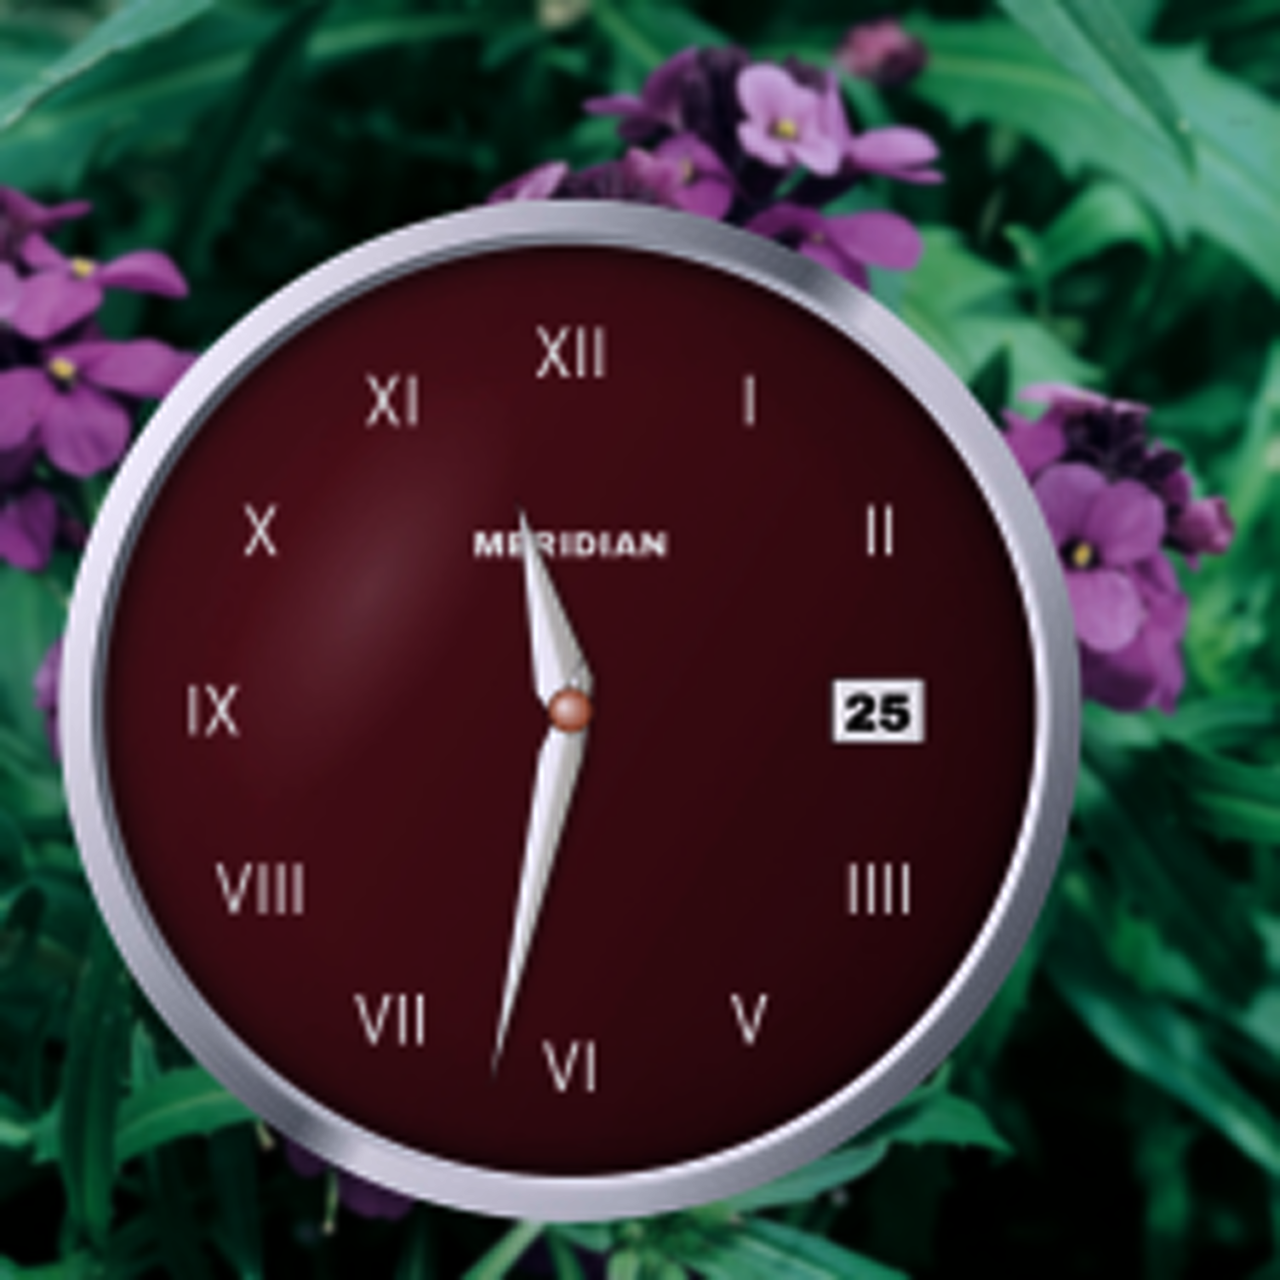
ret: **11:32**
